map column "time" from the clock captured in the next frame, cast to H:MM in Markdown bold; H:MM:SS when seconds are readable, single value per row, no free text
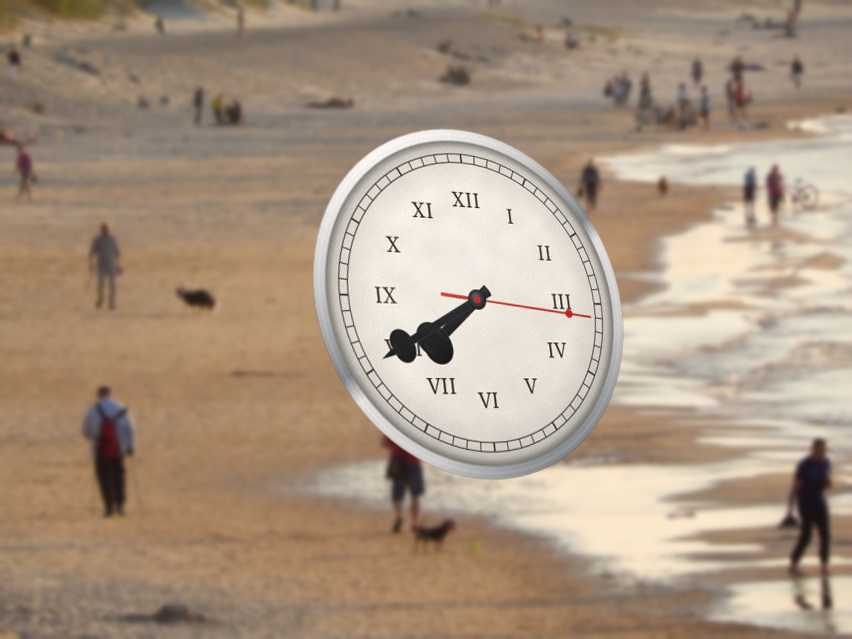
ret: **7:40:16**
